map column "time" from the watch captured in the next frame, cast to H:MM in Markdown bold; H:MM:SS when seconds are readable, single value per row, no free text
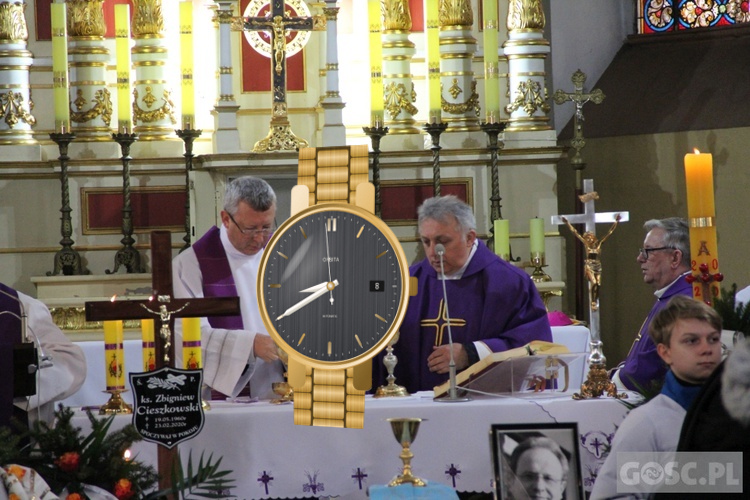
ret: **8:39:59**
